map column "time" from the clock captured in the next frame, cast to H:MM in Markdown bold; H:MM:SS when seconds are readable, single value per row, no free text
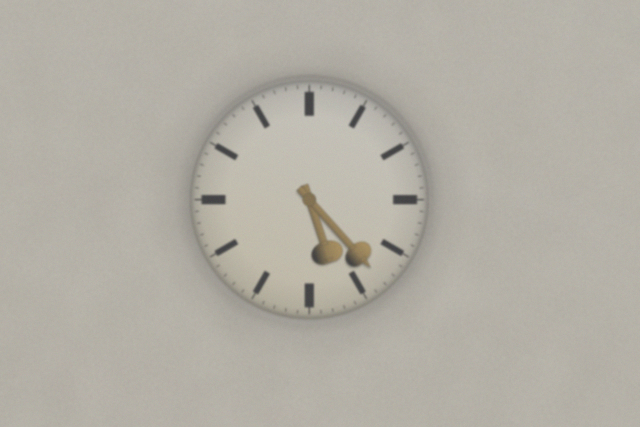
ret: **5:23**
